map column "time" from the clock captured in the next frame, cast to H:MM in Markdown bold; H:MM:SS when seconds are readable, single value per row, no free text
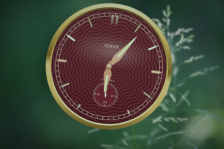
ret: **6:06**
